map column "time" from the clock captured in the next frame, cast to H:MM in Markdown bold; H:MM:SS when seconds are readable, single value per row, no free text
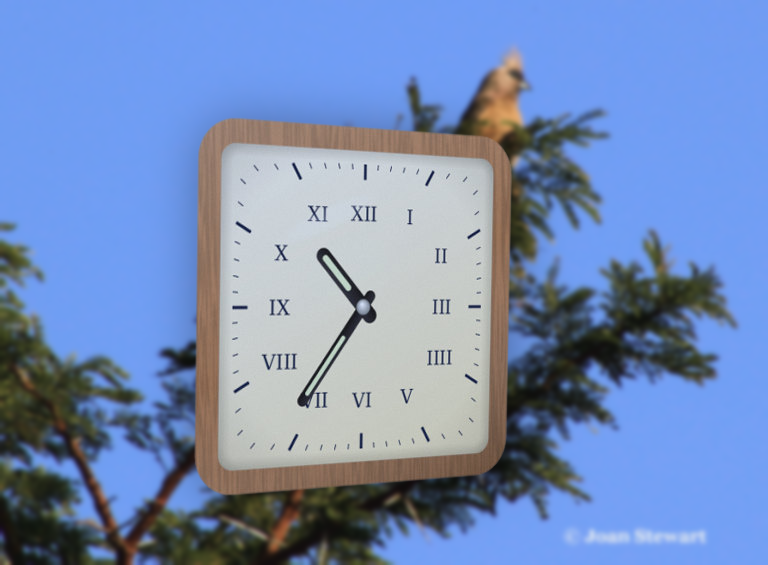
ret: **10:36**
